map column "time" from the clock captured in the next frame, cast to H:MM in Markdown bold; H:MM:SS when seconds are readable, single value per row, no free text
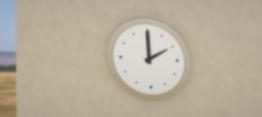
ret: **2:00**
